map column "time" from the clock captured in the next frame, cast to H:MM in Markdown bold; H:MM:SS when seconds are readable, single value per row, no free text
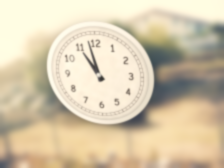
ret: **10:58**
